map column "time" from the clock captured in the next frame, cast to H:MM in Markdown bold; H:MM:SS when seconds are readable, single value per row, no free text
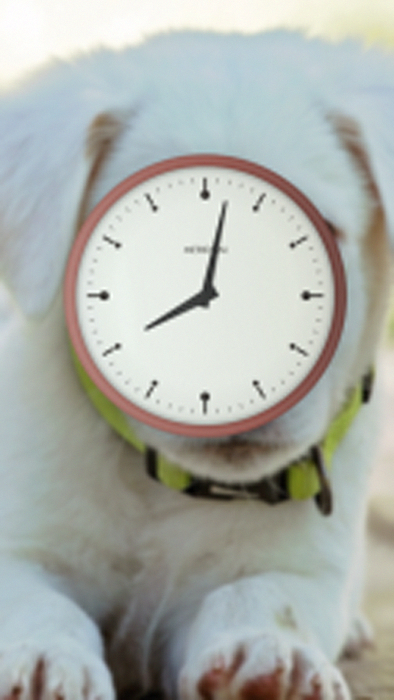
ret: **8:02**
